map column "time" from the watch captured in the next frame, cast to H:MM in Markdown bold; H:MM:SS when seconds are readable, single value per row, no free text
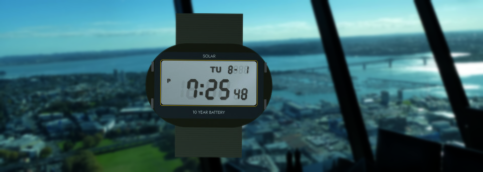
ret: **7:25:48**
